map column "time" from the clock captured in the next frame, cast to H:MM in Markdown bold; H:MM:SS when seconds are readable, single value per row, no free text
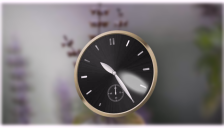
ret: **10:25**
